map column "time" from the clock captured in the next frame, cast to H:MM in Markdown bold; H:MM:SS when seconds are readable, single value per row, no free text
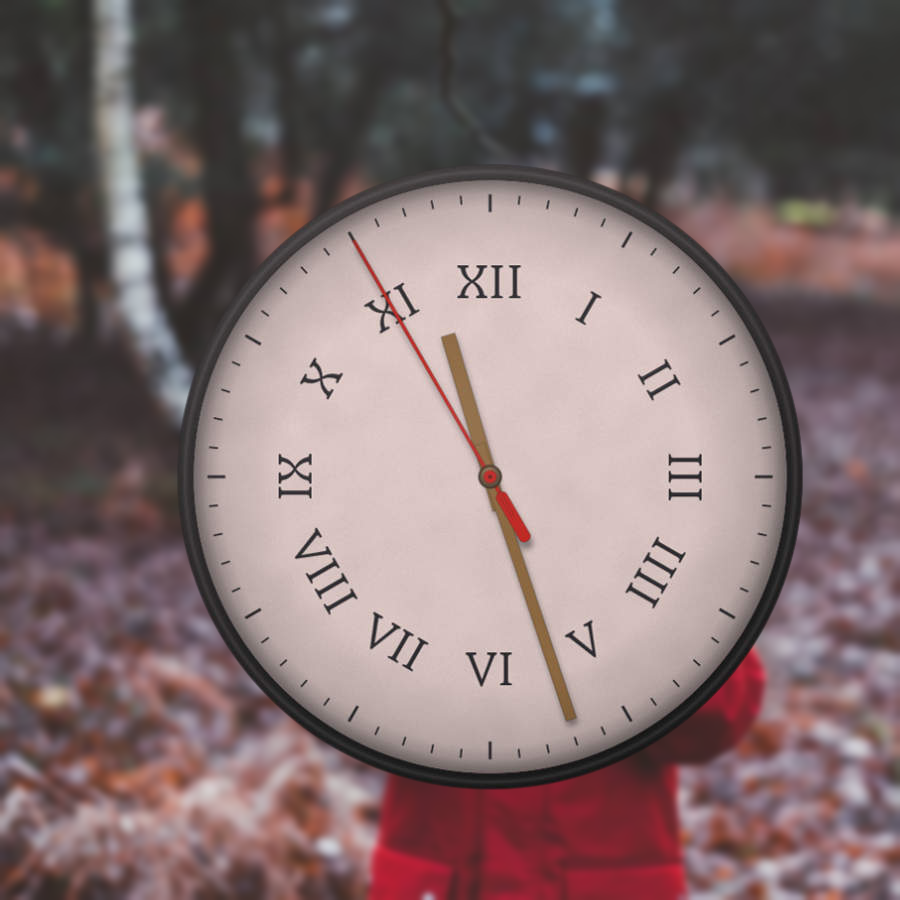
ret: **11:26:55**
